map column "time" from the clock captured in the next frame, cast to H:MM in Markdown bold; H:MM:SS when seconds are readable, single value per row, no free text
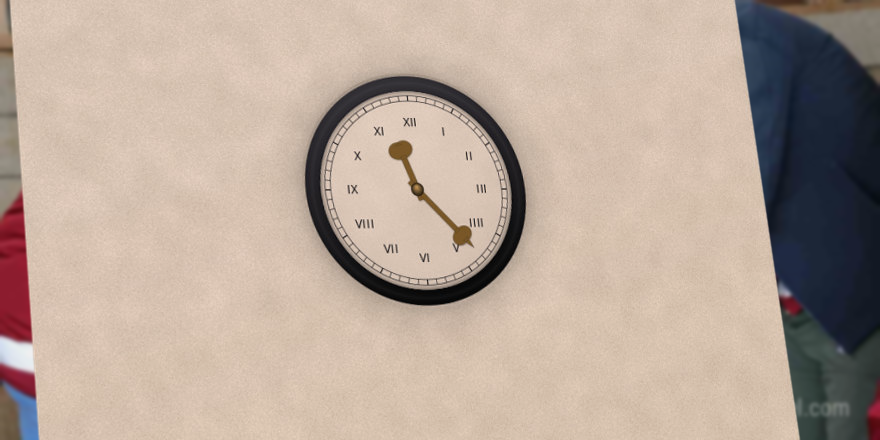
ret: **11:23**
